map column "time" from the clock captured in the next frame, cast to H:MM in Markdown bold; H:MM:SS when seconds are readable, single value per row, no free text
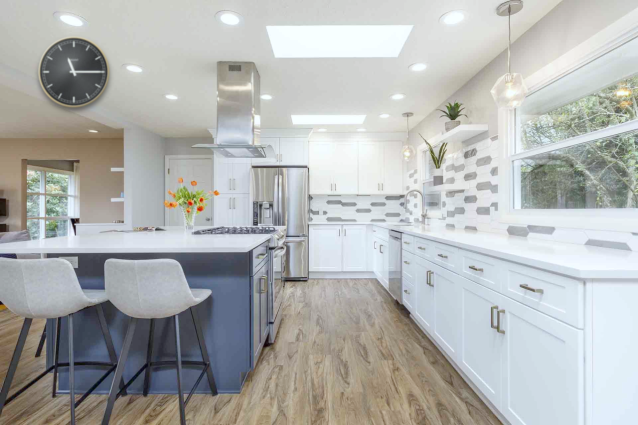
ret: **11:15**
